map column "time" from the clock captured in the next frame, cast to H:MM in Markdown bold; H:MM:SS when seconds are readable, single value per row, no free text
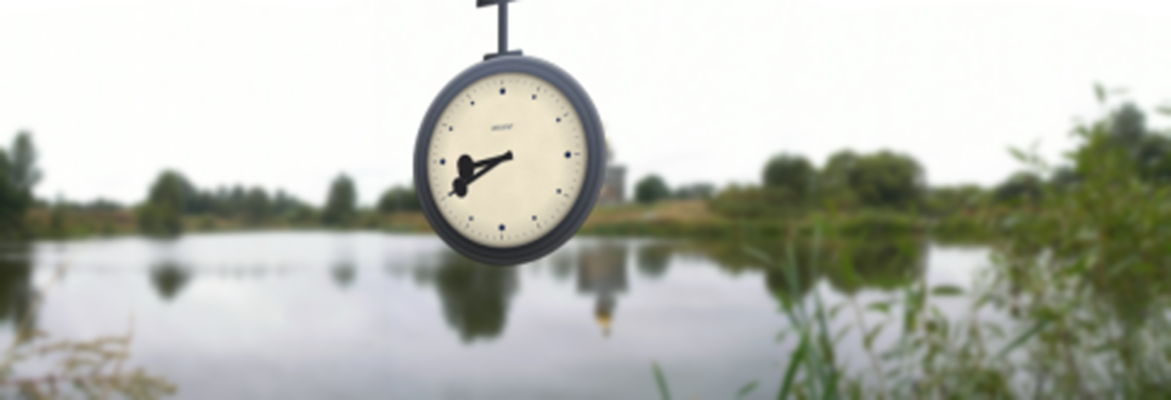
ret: **8:40**
